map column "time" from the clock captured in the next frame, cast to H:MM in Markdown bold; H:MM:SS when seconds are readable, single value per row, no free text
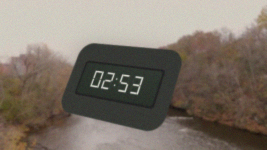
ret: **2:53**
